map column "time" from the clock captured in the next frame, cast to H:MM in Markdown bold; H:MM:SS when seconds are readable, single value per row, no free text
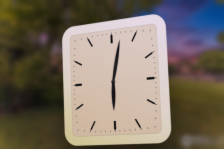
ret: **6:02**
